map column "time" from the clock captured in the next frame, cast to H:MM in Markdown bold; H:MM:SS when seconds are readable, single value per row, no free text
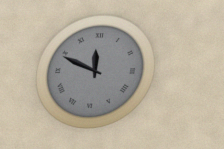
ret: **11:49**
